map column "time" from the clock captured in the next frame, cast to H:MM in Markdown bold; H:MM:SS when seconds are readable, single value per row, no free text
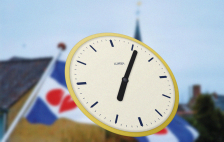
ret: **7:06**
